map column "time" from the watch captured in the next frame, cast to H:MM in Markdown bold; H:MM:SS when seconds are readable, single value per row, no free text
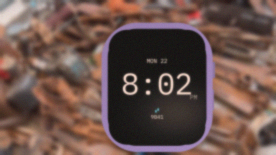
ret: **8:02**
